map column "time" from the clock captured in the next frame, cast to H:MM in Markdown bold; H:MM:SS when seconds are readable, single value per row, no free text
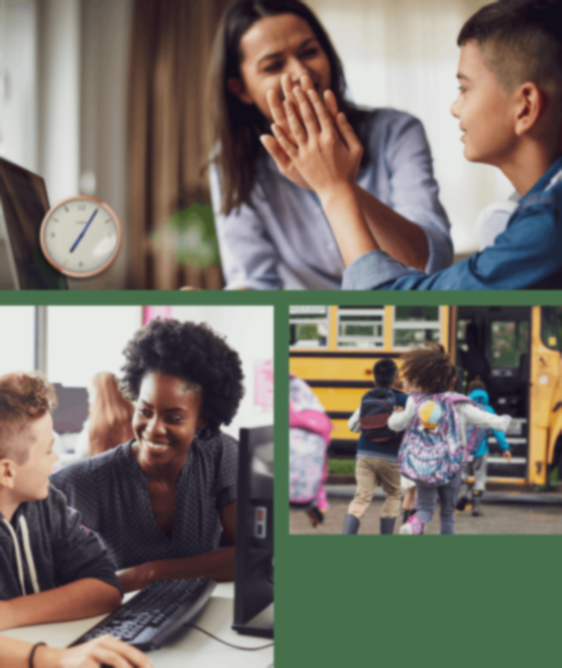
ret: **7:05**
